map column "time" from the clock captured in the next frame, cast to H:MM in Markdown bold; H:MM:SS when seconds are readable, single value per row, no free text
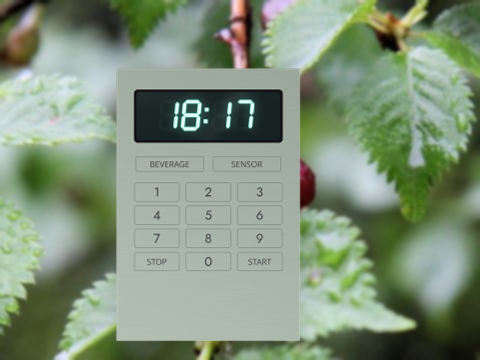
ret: **18:17**
